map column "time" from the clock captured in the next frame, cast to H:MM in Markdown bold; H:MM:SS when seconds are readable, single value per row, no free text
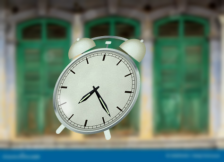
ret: **7:23**
